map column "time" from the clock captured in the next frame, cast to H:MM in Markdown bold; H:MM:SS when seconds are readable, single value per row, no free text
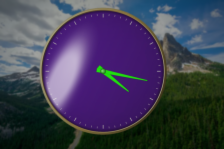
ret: **4:17**
